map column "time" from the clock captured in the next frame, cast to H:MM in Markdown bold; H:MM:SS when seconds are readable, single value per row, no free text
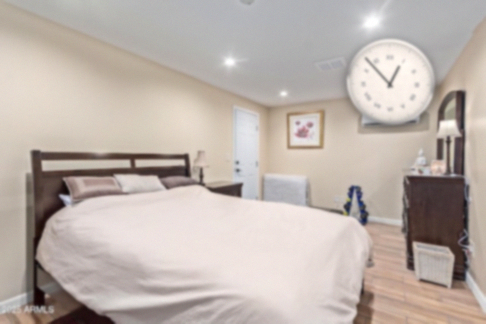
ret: **12:53**
